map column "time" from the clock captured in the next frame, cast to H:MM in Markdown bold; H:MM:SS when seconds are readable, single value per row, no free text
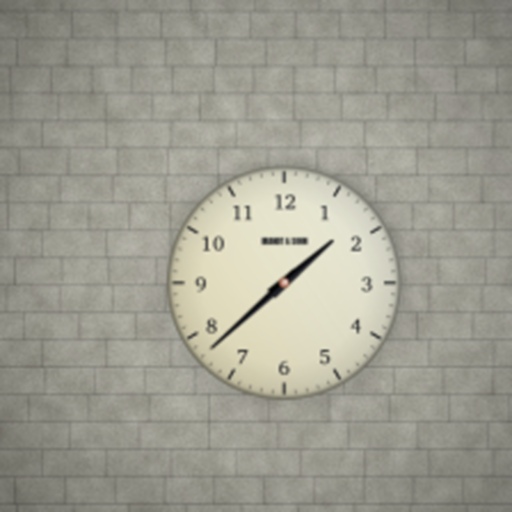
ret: **1:38**
